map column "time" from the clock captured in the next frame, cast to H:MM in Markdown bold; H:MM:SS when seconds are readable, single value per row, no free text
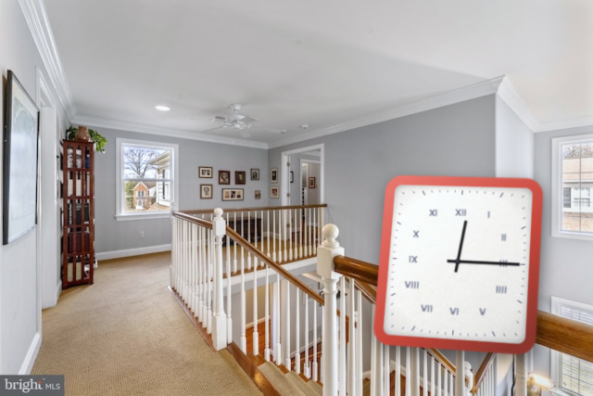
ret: **12:15**
